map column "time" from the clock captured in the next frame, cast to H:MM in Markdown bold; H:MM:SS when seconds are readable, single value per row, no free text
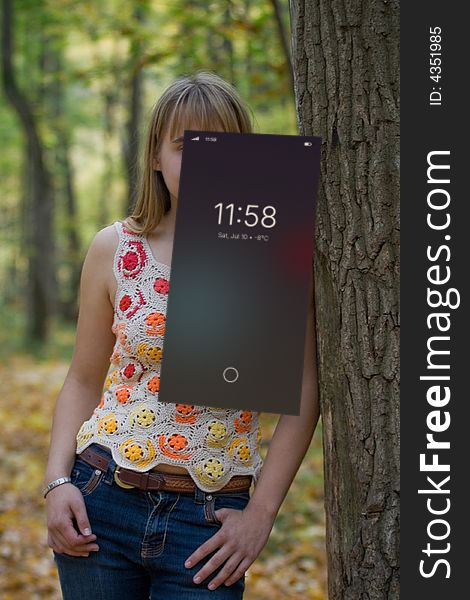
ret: **11:58**
